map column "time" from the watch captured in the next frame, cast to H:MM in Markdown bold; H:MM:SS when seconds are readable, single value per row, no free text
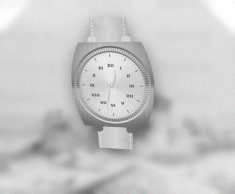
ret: **12:32**
